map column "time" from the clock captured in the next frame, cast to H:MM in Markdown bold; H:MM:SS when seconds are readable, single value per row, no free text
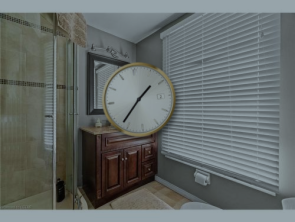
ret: **1:37**
